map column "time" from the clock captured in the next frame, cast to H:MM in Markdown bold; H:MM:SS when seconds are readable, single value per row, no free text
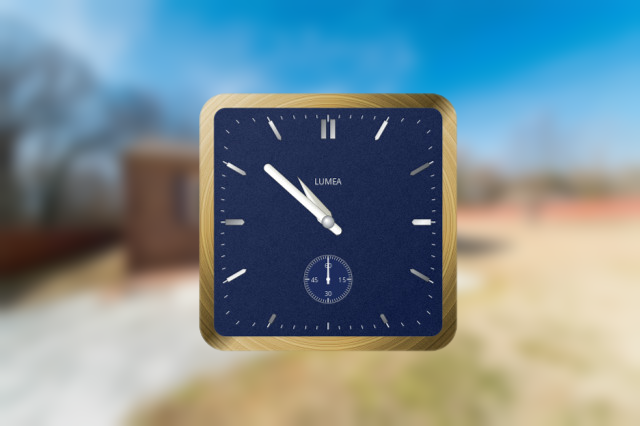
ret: **10:52**
